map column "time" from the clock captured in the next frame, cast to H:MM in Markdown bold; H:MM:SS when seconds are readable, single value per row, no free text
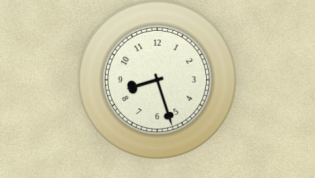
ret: **8:27**
